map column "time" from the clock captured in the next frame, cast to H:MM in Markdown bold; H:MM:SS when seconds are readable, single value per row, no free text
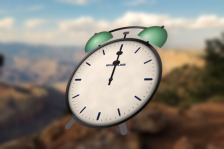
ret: **12:00**
